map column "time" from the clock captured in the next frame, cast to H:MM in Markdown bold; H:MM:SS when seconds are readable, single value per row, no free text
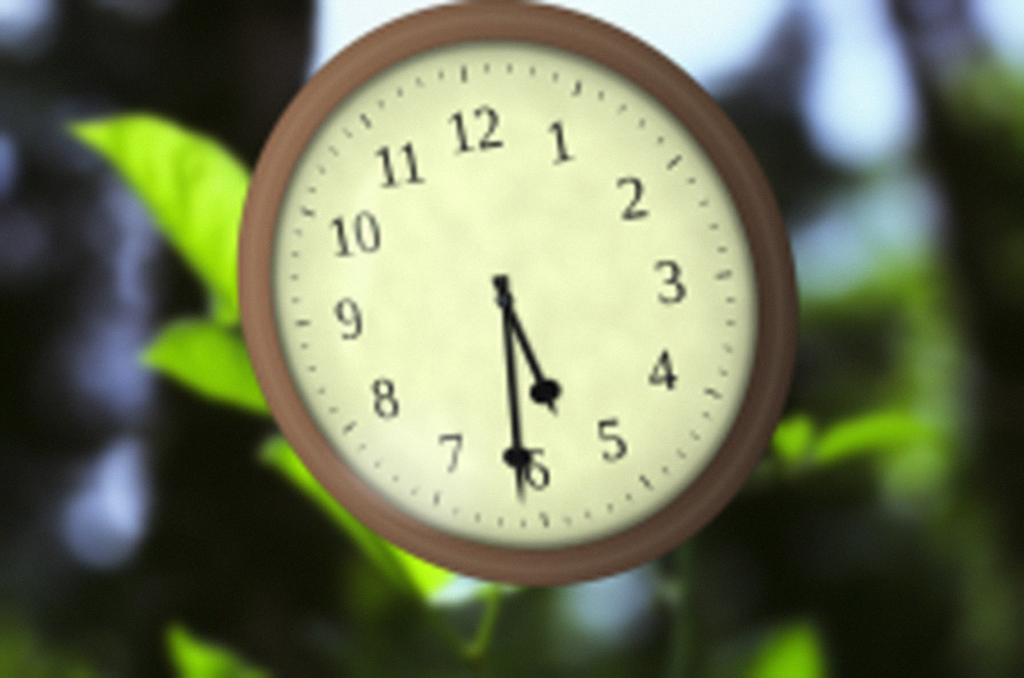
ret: **5:31**
